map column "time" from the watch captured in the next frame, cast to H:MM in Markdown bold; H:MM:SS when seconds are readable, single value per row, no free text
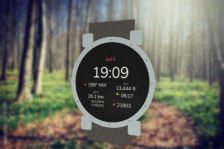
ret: **19:09**
